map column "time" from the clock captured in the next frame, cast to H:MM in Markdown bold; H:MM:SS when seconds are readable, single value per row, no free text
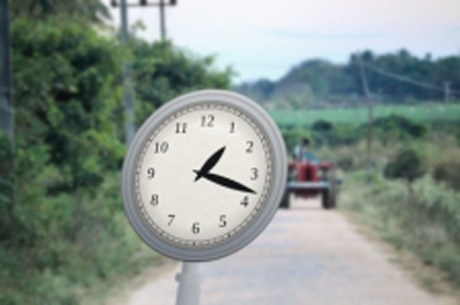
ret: **1:18**
